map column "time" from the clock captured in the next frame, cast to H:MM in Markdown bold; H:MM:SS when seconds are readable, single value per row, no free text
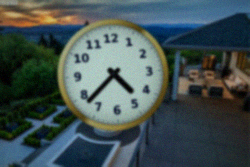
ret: **4:38**
